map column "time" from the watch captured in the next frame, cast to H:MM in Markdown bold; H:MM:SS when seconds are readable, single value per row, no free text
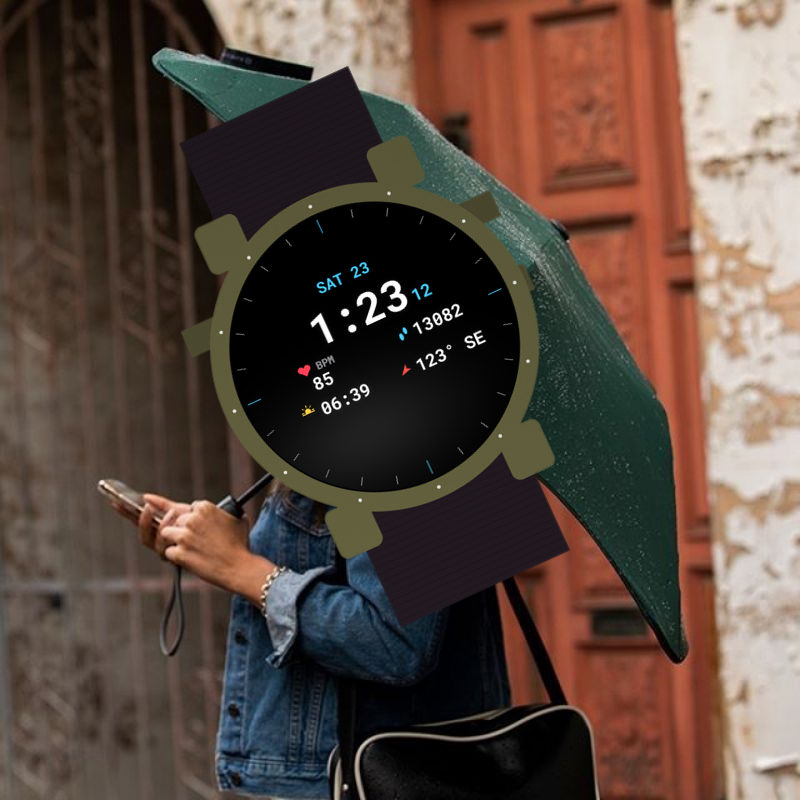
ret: **1:23:12**
